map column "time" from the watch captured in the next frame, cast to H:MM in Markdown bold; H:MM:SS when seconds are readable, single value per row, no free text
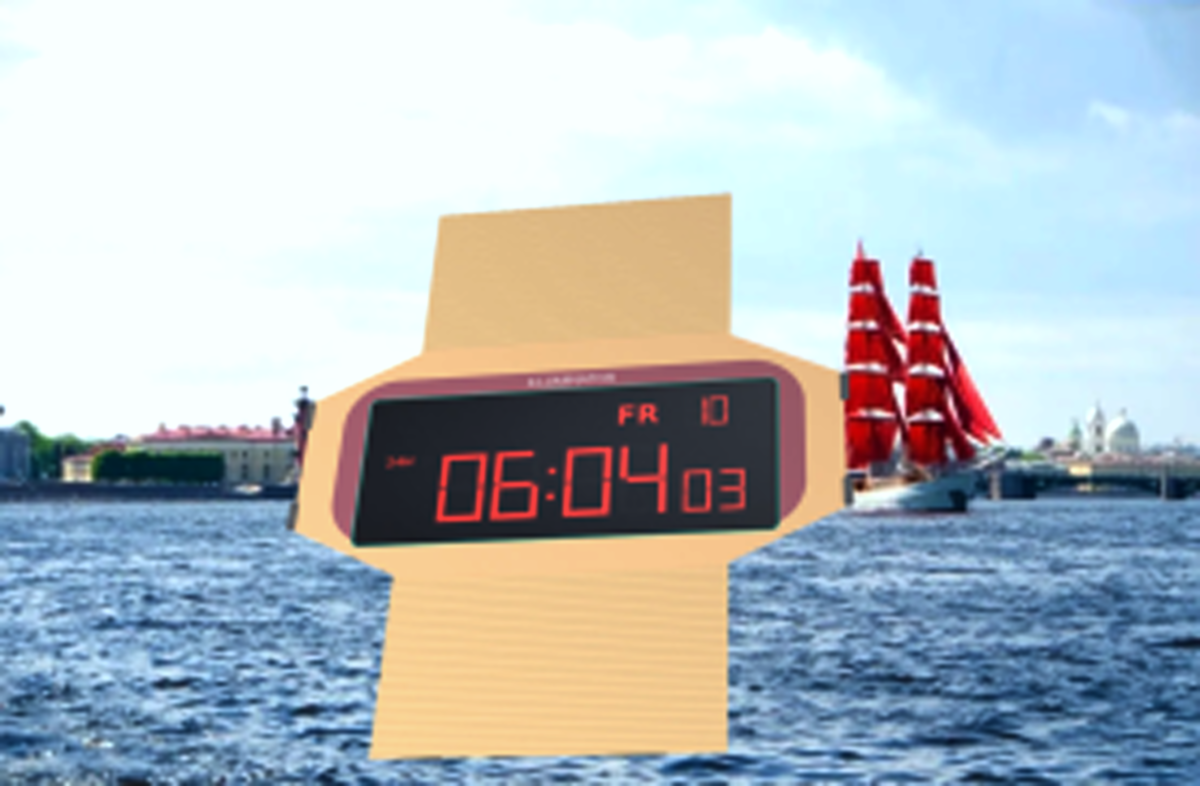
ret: **6:04:03**
